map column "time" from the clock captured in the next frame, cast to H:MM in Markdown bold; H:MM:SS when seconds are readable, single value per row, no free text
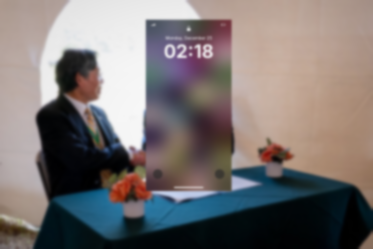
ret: **2:18**
